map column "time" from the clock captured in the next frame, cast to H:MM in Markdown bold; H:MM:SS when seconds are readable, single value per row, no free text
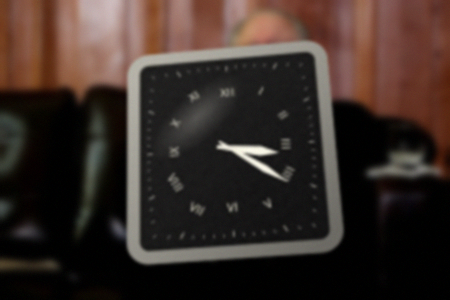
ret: **3:21**
